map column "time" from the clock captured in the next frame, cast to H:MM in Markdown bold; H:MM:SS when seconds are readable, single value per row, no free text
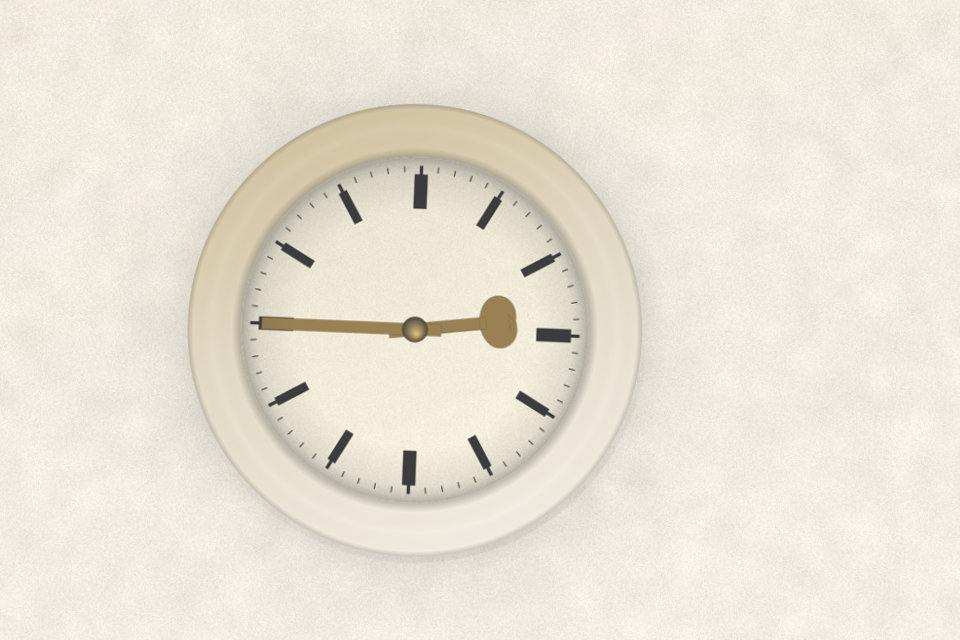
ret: **2:45**
